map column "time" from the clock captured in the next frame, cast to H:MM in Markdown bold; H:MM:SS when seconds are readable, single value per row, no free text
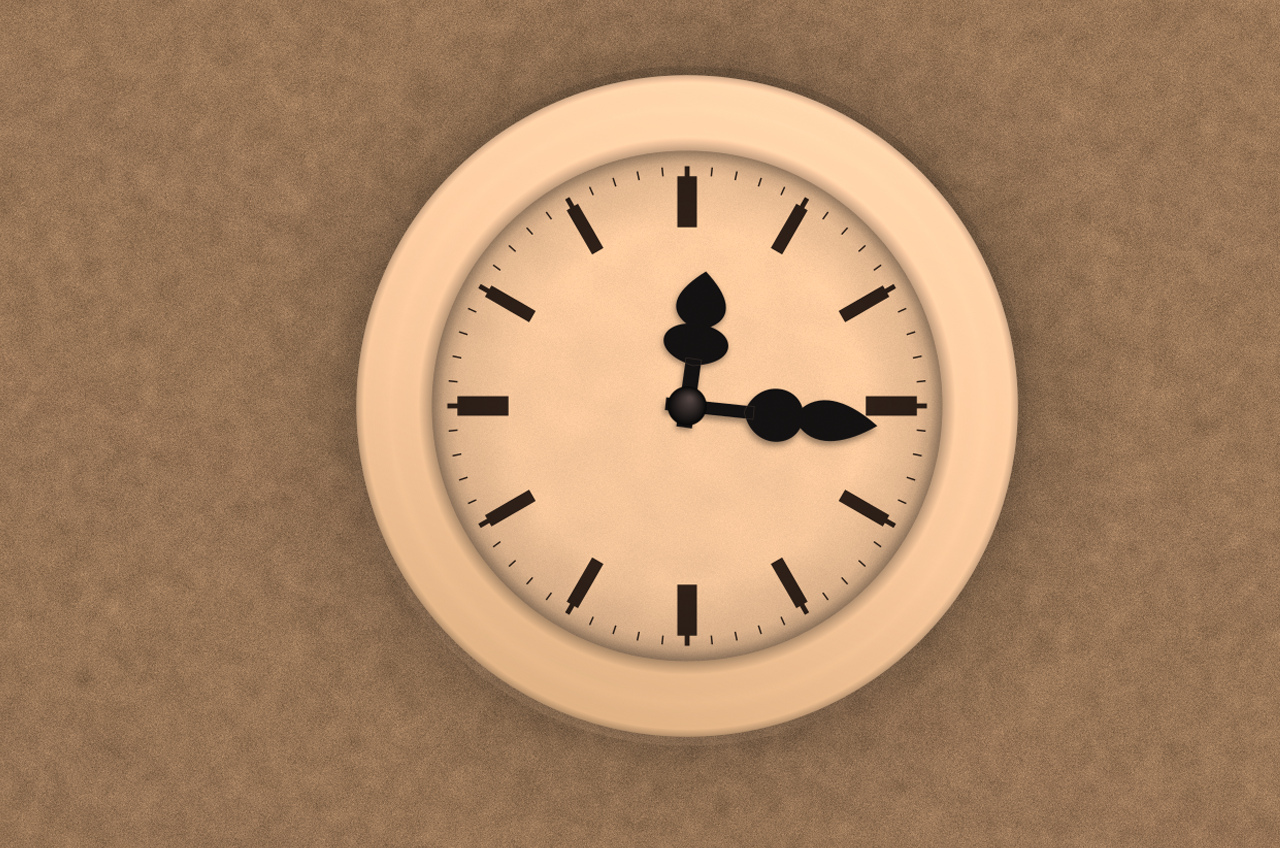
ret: **12:16**
